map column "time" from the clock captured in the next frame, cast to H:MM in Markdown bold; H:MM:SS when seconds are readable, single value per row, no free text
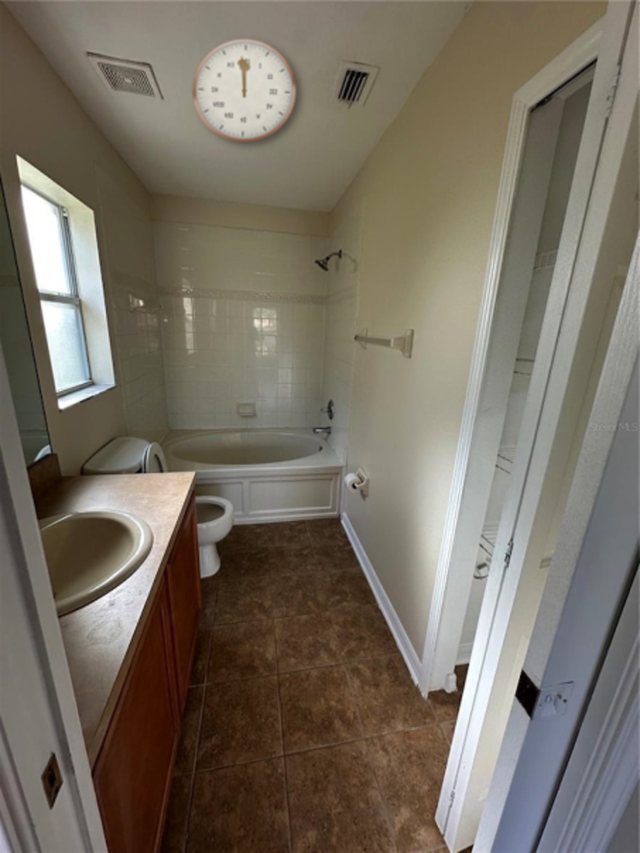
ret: **11:59**
